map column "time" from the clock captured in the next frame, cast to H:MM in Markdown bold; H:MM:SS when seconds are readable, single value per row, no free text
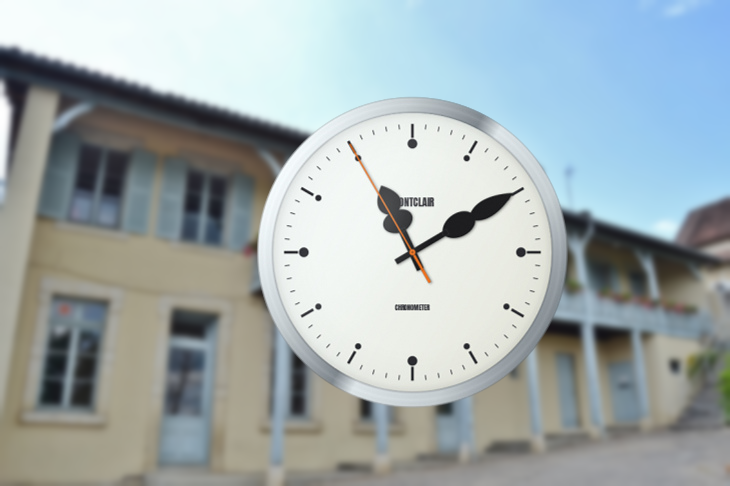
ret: **11:09:55**
